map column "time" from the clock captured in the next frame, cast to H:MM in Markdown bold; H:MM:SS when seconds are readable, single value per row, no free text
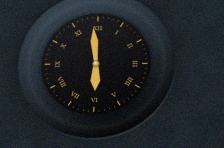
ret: **5:59**
